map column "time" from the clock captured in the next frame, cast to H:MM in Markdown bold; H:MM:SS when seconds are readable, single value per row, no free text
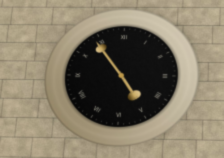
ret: **4:54**
